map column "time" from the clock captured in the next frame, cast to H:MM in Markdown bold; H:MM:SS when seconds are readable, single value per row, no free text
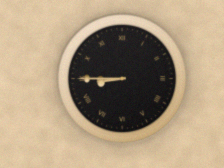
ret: **8:45**
